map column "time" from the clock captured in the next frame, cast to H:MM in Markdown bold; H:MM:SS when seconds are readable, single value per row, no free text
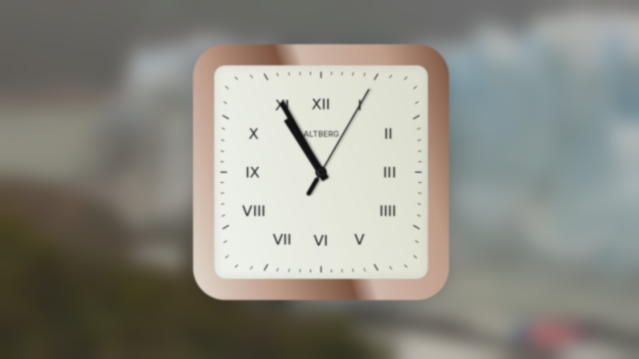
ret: **10:55:05**
